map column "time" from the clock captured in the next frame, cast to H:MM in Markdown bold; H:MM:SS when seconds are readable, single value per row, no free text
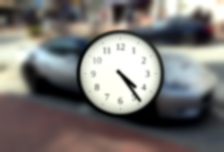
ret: **4:24**
